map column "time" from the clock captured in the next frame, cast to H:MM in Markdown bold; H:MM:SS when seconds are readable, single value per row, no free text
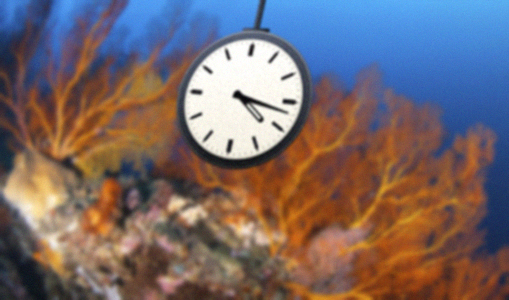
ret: **4:17**
